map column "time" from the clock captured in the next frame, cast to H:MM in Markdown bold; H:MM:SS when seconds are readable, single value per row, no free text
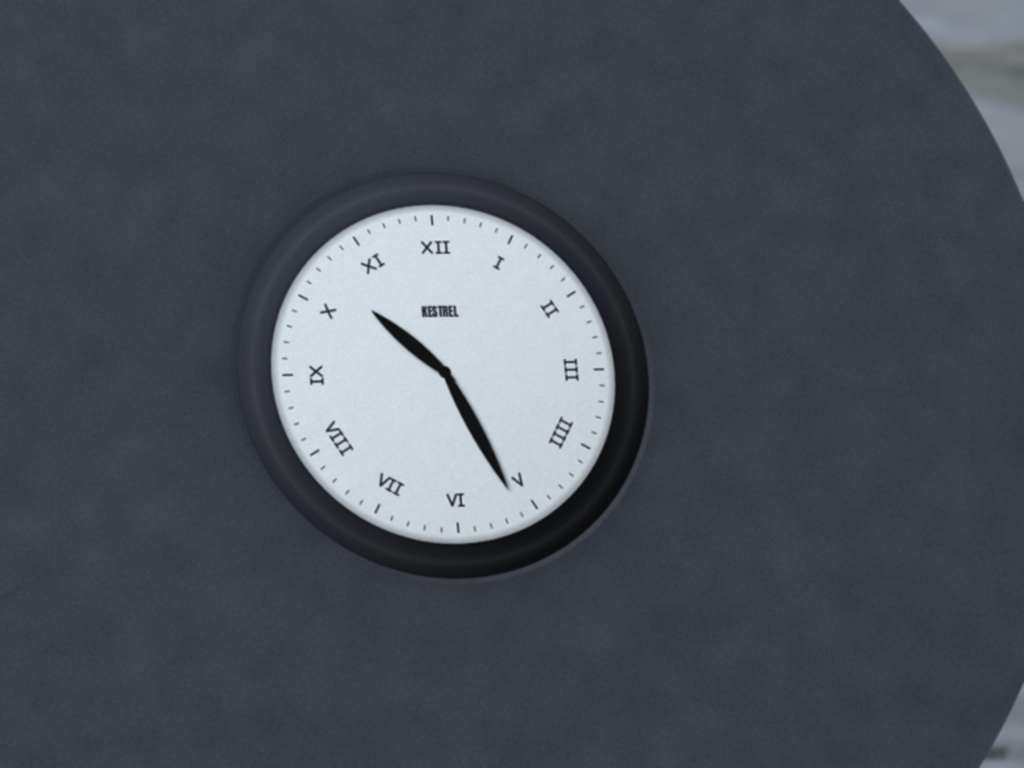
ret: **10:26**
